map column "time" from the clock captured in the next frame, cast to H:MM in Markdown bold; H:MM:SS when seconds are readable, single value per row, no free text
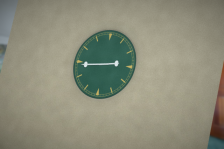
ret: **2:44**
